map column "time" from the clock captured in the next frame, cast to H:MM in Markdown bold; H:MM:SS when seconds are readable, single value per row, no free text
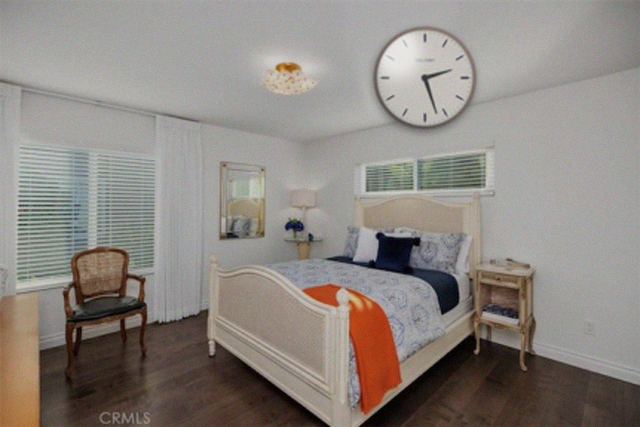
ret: **2:27**
